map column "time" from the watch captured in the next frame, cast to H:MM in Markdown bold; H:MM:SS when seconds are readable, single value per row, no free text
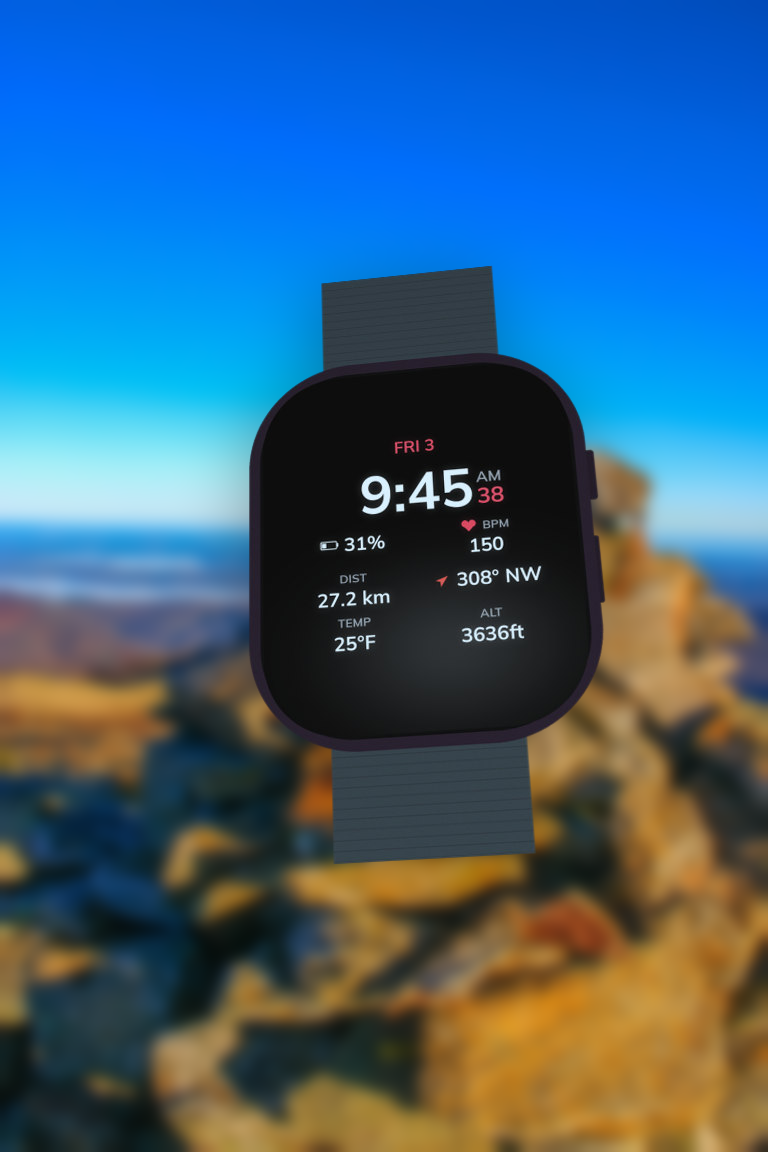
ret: **9:45:38**
